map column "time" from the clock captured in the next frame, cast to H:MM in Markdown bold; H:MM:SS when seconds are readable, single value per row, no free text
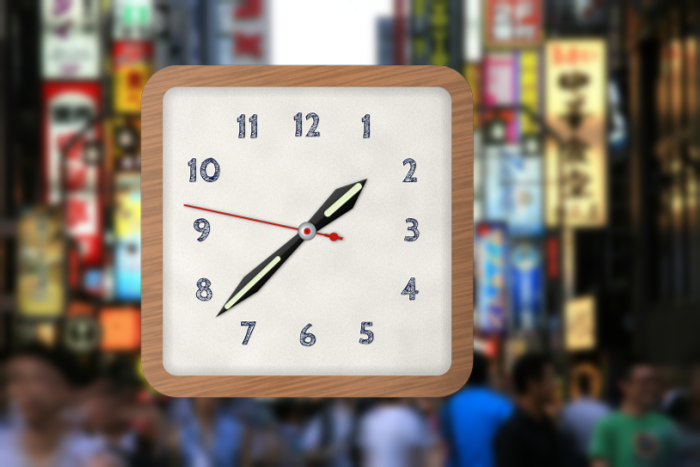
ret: **1:37:47**
